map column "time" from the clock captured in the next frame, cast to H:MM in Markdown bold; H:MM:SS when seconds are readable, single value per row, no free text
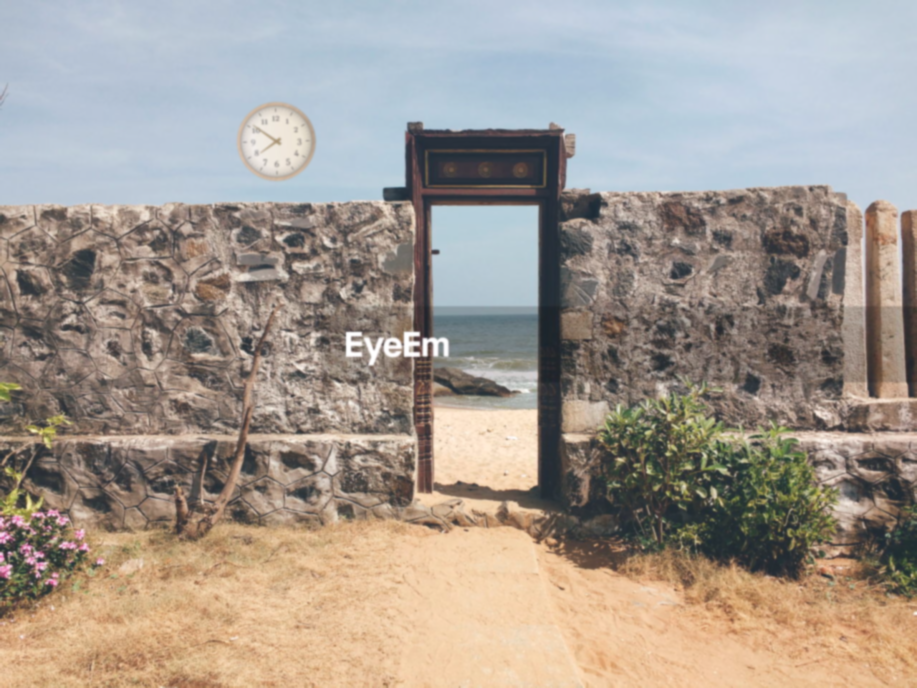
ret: **7:51**
